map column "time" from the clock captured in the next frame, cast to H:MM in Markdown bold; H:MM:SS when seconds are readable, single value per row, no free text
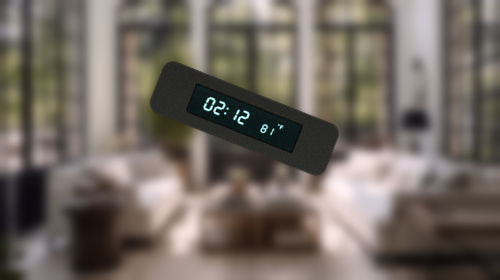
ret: **2:12**
